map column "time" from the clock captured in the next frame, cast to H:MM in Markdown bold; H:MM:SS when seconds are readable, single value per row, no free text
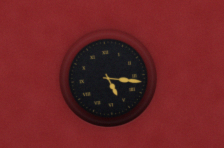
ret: **5:17**
